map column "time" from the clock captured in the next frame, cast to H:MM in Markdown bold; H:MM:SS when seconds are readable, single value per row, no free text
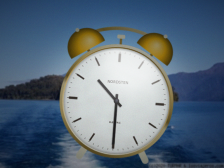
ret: **10:30**
